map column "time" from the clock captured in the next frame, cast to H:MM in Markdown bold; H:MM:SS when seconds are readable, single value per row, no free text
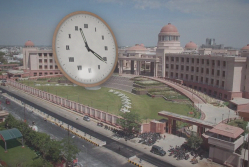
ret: **11:21**
